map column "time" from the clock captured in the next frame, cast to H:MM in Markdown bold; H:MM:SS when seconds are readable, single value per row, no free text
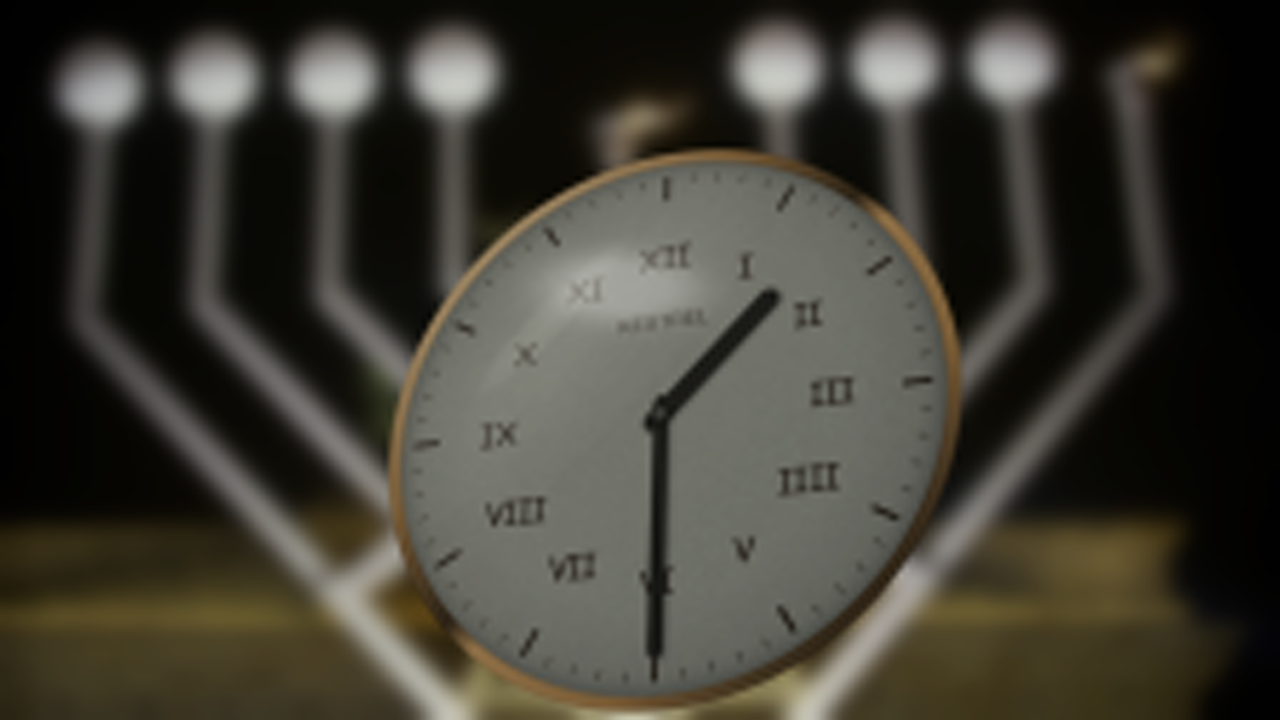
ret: **1:30**
